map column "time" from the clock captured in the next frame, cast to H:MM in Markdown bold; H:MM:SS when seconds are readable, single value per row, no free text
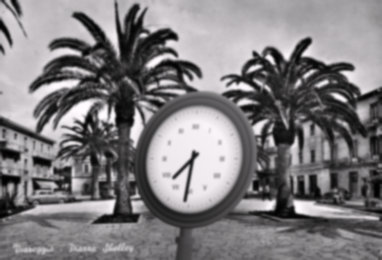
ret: **7:31**
